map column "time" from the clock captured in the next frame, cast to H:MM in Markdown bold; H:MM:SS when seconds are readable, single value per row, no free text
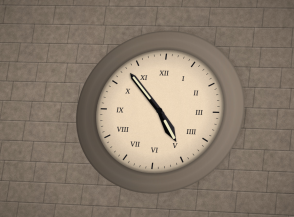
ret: **4:53**
